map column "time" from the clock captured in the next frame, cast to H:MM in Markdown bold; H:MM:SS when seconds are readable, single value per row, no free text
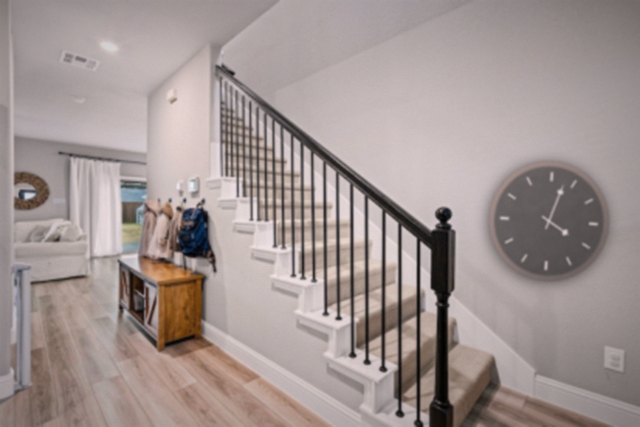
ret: **4:03**
